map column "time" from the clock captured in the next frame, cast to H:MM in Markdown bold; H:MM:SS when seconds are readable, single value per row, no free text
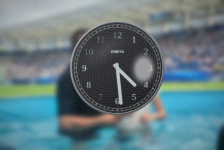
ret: **4:29**
